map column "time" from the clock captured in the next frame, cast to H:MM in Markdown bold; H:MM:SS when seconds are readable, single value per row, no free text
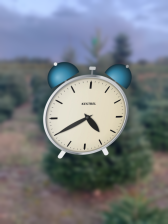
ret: **4:40**
